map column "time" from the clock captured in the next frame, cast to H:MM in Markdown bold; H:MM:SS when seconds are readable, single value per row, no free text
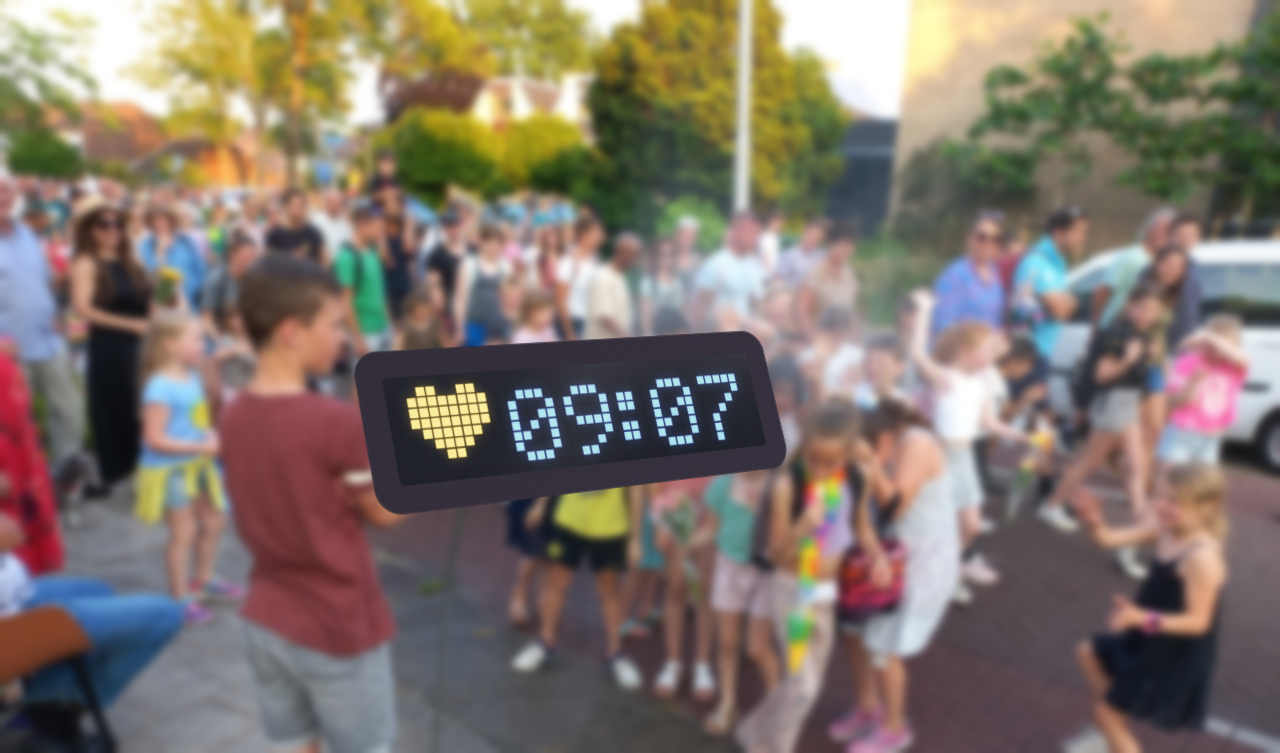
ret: **9:07**
